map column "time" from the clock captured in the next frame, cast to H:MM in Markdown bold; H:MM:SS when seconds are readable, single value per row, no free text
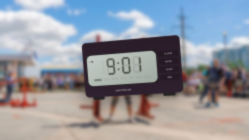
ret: **9:01**
